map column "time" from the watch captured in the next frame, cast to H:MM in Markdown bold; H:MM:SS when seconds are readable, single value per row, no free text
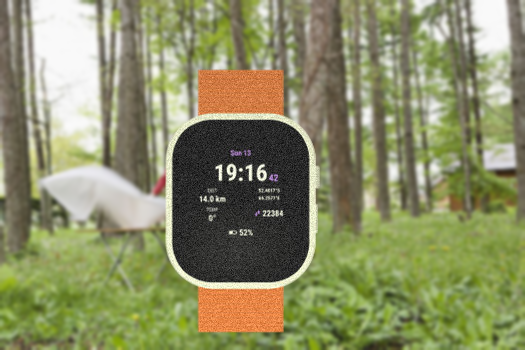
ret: **19:16:42**
